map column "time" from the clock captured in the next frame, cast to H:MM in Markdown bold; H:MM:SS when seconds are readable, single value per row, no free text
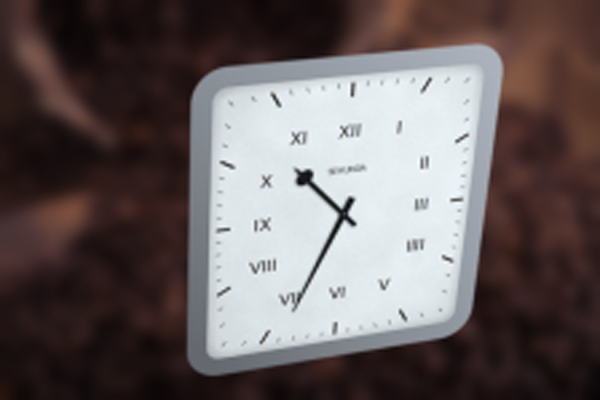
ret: **10:34**
